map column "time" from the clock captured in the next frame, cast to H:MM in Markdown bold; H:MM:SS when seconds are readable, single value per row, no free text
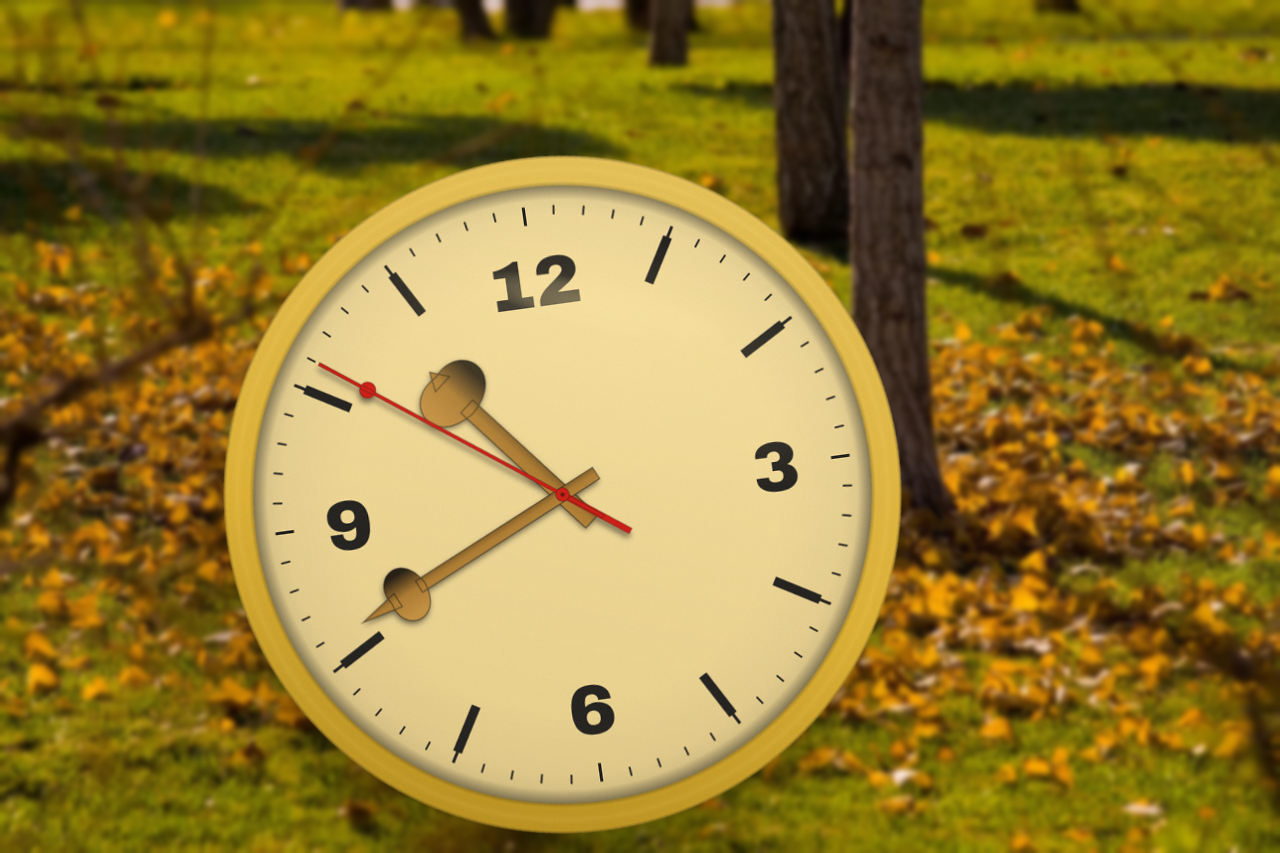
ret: **10:40:51**
